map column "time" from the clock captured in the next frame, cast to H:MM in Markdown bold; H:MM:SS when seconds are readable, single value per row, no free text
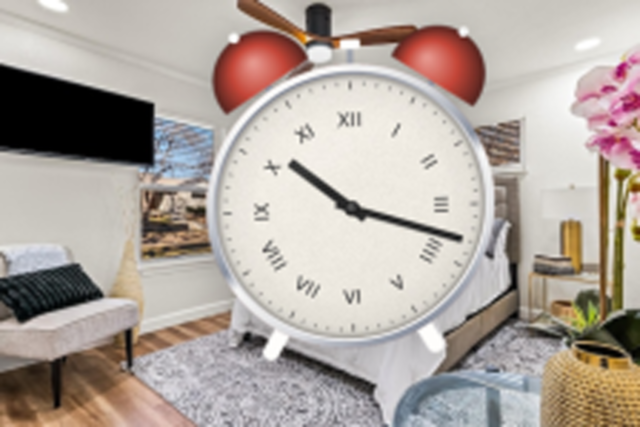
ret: **10:18**
